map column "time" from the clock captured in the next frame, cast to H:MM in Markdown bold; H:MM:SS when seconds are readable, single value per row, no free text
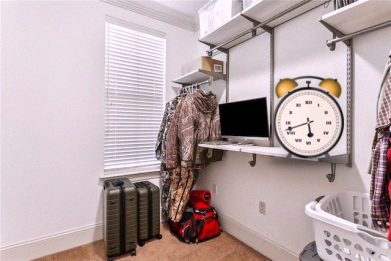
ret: **5:42**
